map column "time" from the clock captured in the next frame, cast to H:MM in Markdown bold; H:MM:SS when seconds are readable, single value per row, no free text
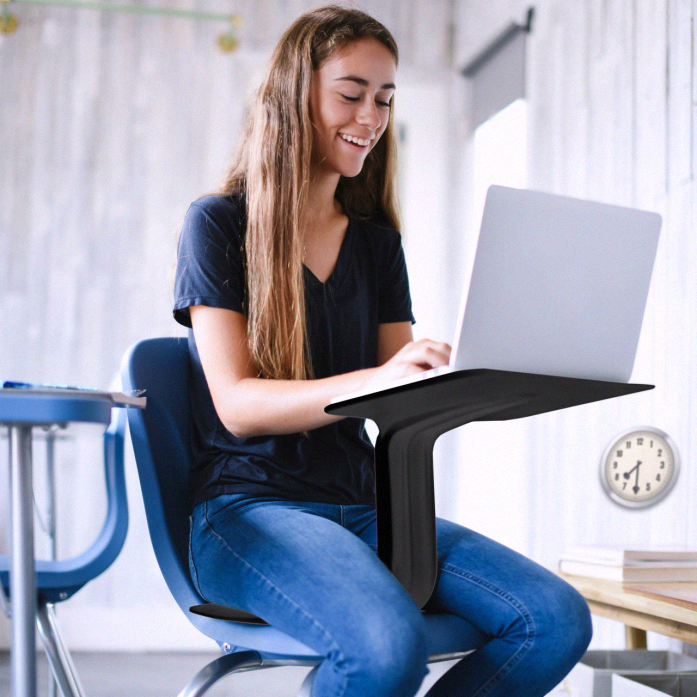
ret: **7:30**
